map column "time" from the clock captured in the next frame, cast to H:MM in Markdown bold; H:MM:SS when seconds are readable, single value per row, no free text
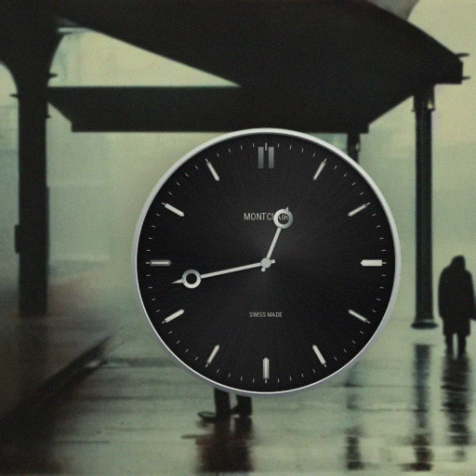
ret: **12:43**
